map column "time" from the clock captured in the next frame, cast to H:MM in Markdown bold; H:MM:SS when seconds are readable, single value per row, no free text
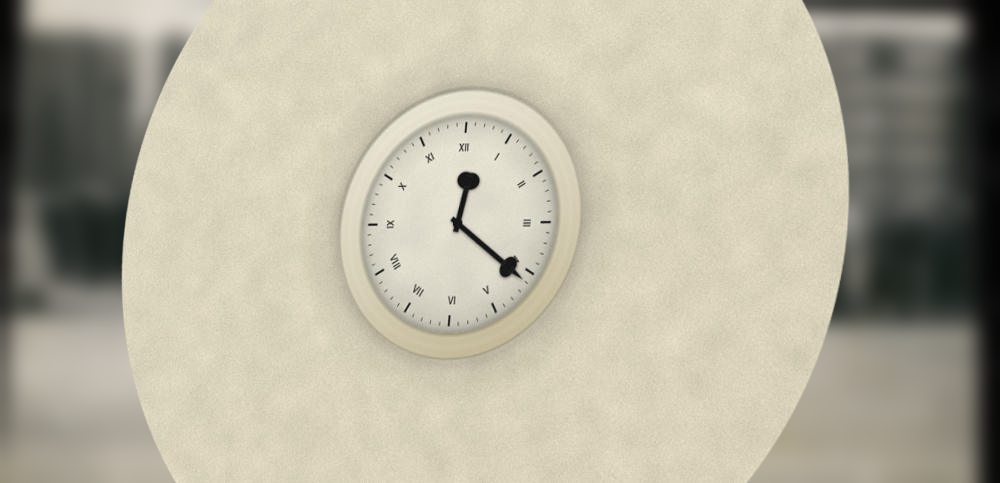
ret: **12:21**
